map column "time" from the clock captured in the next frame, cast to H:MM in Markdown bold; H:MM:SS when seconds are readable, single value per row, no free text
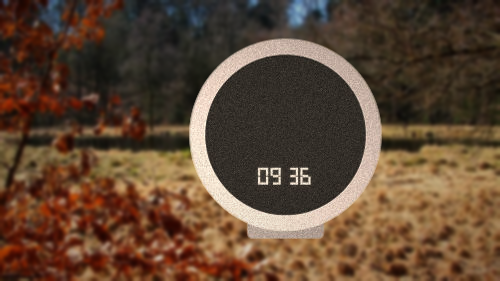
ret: **9:36**
